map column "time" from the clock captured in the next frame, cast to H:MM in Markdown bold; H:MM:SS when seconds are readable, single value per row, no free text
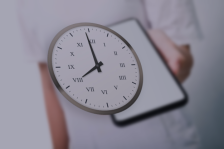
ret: **7:59**
